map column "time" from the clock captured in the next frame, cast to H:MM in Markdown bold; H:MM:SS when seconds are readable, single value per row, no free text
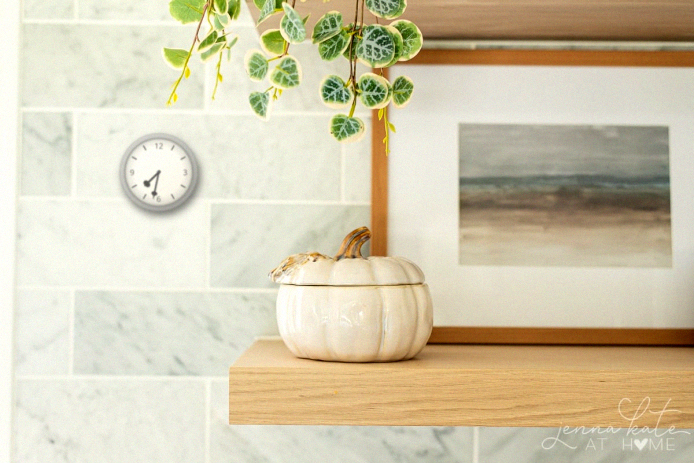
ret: **7:32**
